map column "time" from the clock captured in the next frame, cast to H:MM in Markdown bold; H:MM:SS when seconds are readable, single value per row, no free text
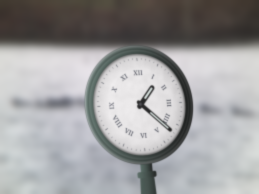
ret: **1:22**
